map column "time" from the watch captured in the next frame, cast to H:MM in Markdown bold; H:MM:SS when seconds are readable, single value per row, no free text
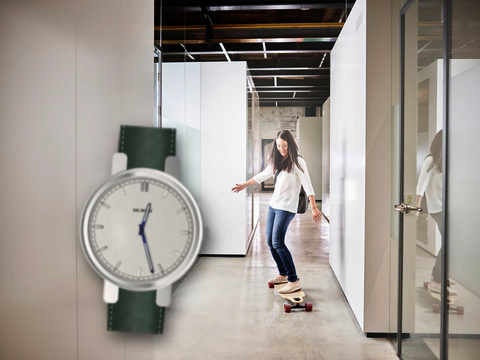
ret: **12:27**
